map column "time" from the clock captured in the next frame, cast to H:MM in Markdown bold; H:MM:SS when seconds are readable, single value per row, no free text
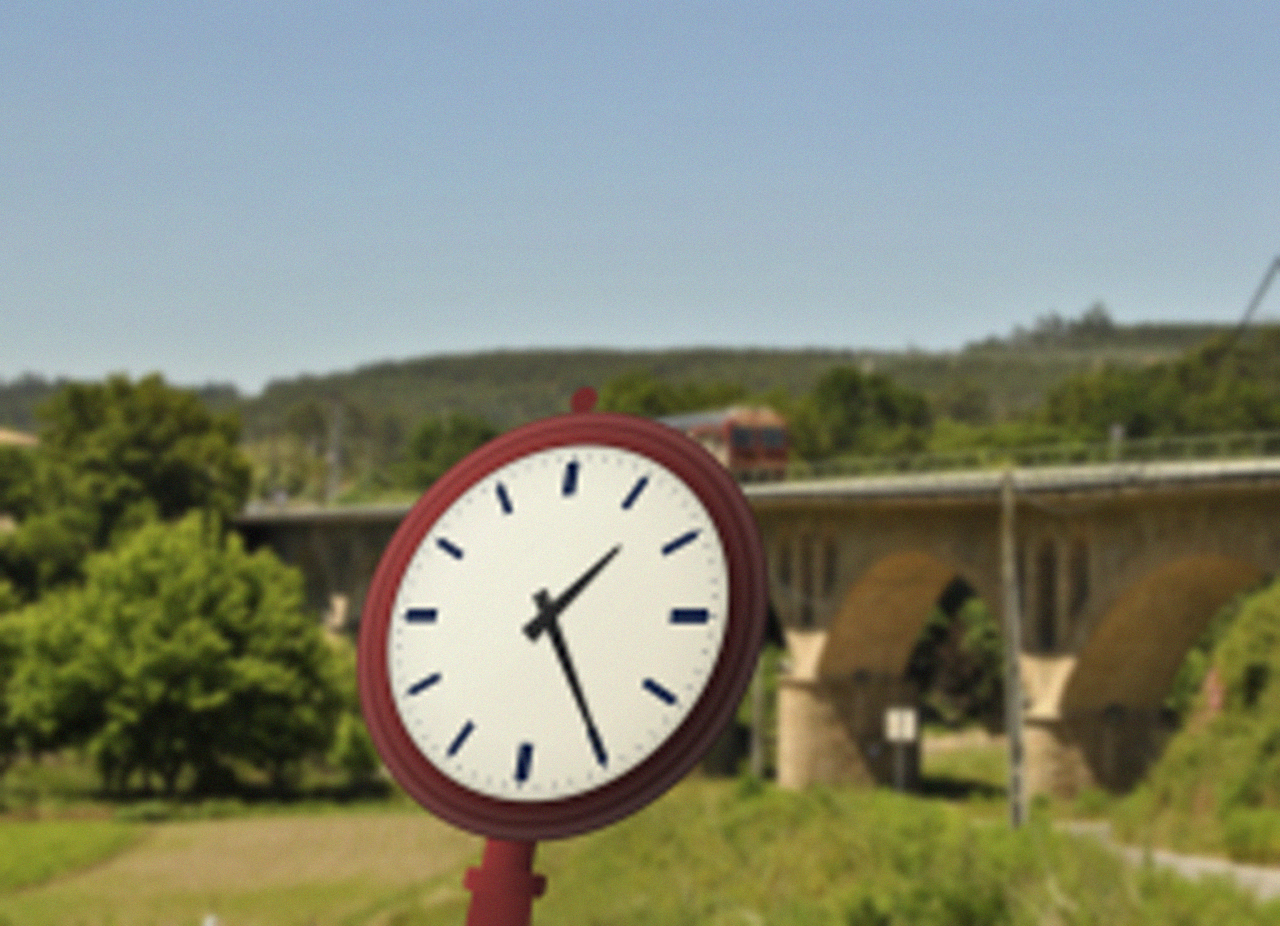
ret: **1:25**
